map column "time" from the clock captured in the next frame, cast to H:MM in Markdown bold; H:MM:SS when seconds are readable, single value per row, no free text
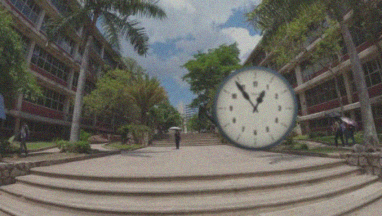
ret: **12:54**
